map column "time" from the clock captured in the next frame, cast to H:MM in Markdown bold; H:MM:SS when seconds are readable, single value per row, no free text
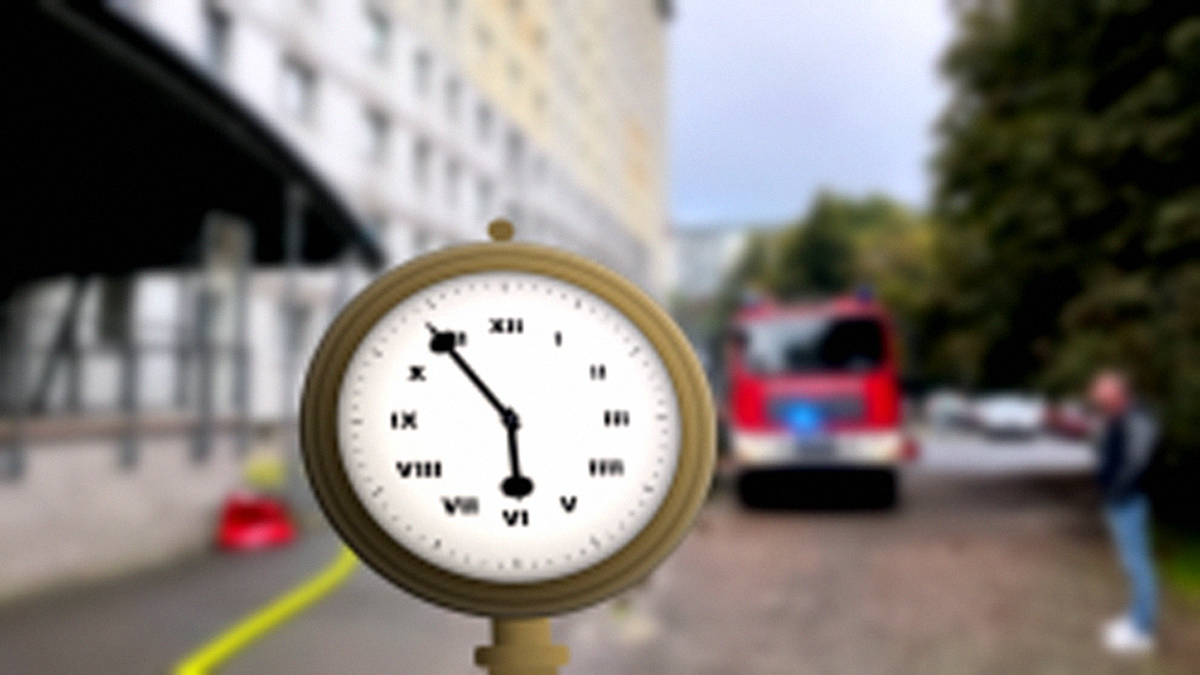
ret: **5:54**
